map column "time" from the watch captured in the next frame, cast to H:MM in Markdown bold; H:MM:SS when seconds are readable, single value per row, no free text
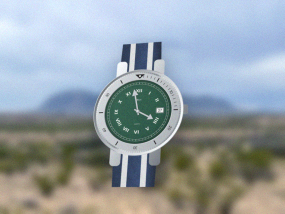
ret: **3:58**
